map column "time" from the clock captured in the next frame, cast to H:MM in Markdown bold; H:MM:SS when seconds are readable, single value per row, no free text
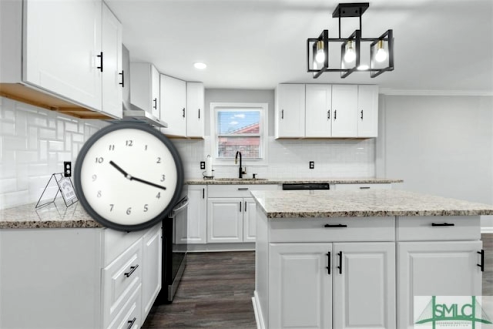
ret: **10:18**
